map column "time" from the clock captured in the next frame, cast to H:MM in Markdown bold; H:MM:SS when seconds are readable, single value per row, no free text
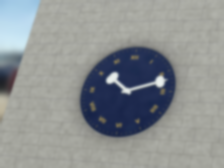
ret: **10:12**
